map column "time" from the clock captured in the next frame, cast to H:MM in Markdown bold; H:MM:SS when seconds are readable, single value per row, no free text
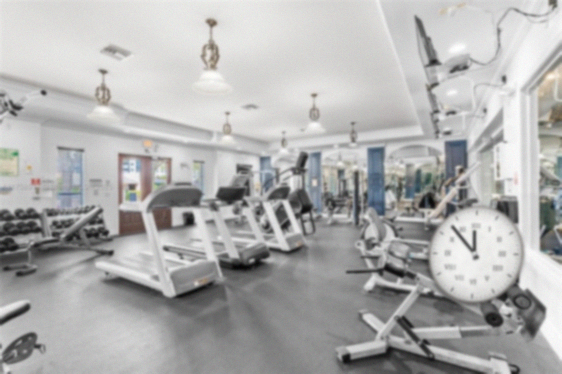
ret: **11:53**
